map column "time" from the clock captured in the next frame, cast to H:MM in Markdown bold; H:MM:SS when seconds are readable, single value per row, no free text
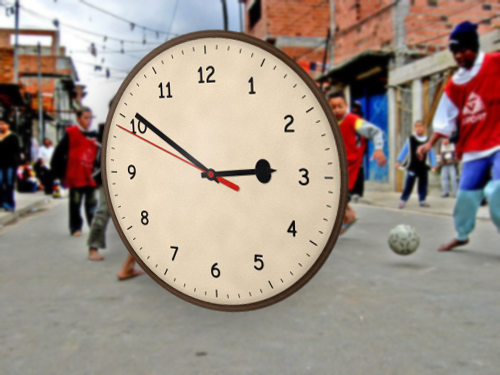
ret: **2:50:49**
